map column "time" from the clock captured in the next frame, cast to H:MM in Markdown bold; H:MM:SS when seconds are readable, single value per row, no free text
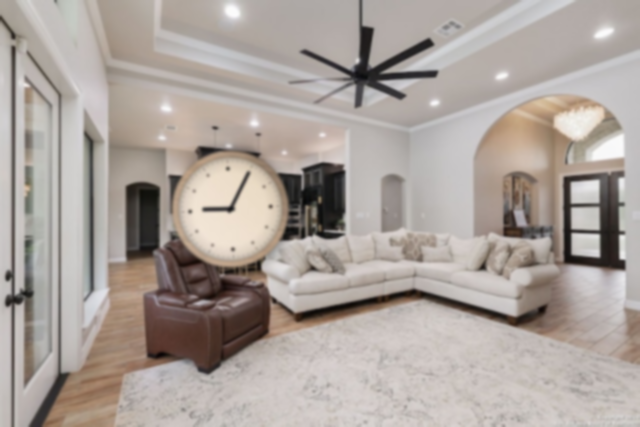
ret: **9:05**
